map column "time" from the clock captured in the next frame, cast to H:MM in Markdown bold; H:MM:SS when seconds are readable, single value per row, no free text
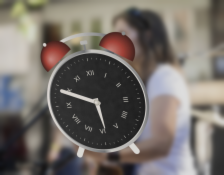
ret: **5:49**
